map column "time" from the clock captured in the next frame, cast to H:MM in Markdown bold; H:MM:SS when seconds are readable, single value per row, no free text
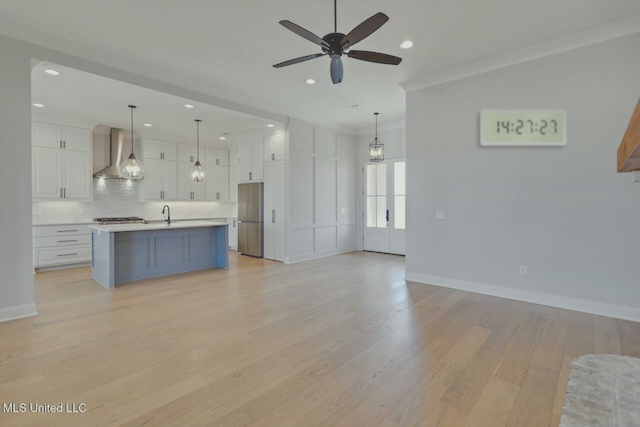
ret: **14:27:27**
